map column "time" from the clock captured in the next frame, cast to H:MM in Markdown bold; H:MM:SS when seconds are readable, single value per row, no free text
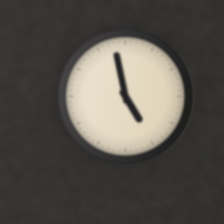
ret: **4:58**
